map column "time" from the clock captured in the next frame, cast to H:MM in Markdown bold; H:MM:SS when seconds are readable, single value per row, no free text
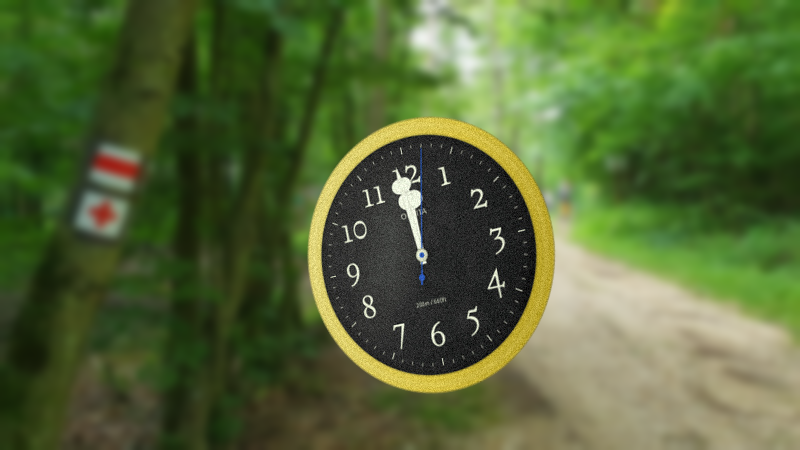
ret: **11:59:02**
